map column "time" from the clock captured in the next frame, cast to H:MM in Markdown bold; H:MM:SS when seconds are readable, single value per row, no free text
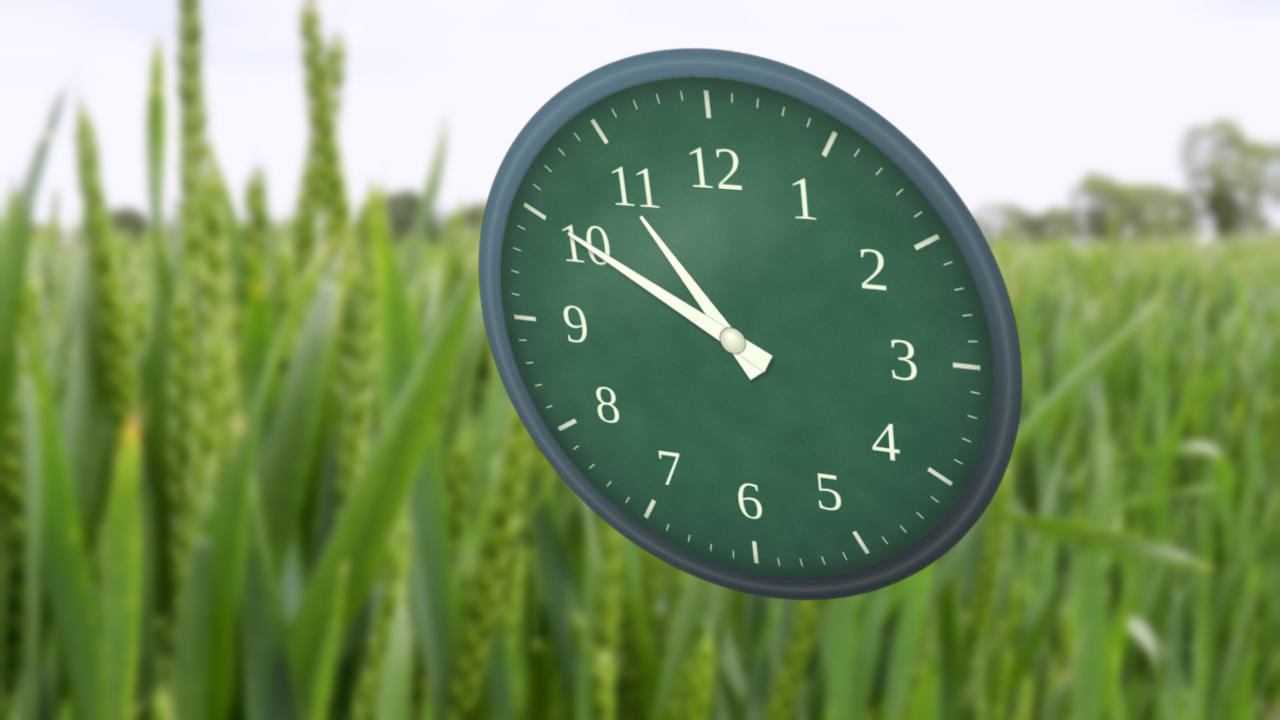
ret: **10:50**
